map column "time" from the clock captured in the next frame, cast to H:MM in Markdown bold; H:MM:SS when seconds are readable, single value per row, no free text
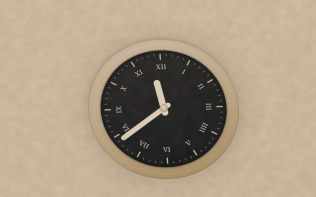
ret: **11:39**
